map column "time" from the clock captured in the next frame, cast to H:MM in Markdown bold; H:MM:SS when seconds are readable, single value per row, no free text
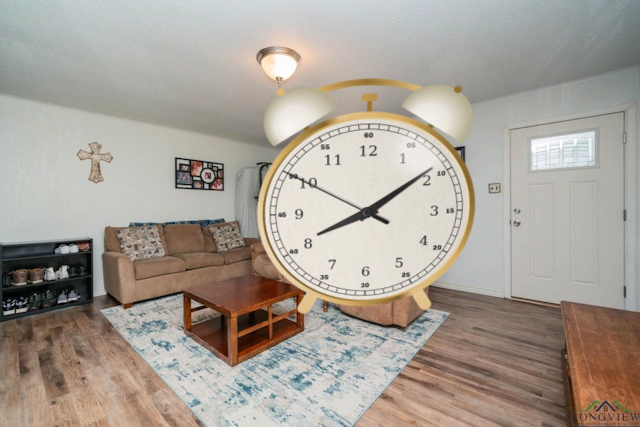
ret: **8:08:50**
